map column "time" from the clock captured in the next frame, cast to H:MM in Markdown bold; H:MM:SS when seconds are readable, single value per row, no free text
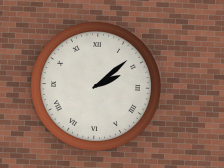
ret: **2:08**
